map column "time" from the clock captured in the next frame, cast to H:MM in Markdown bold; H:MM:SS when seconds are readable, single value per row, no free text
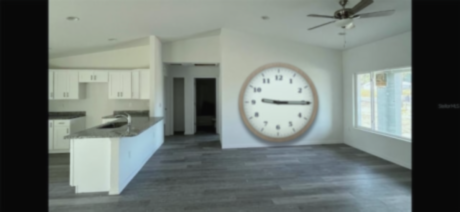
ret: **9:15**
